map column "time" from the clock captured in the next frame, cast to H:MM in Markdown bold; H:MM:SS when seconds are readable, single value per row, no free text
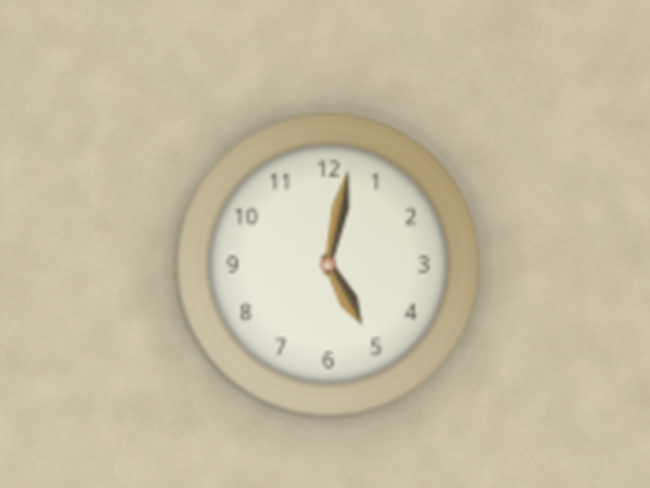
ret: **5:02**
